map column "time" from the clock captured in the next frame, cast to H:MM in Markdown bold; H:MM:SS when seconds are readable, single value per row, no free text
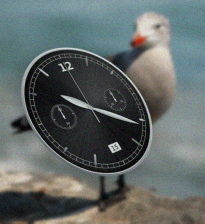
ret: **10:21**
